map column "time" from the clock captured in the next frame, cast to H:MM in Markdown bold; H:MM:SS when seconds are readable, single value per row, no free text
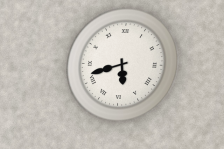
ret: **5:42**
